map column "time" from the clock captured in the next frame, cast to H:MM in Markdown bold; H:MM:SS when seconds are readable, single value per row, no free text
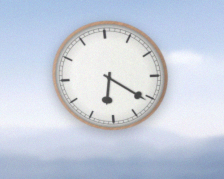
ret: **6:21**
